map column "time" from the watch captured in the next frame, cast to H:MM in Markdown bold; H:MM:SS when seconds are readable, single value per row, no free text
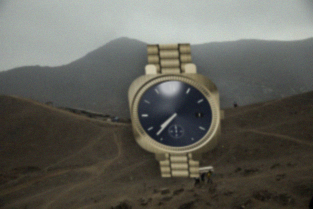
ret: **7:37**
